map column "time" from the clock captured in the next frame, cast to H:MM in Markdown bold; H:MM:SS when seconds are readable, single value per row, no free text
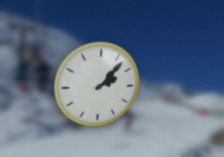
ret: **2:07**
